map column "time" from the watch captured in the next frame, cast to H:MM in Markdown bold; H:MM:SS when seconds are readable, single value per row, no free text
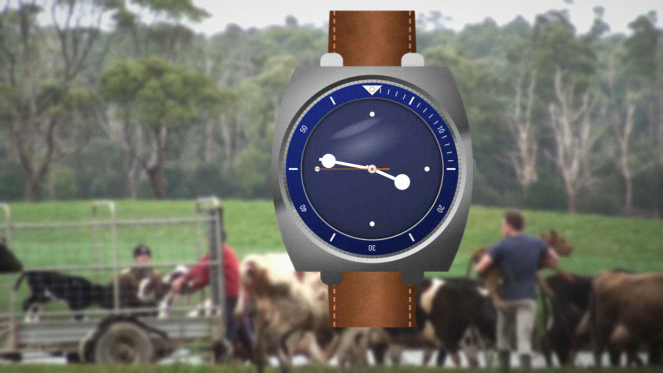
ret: **3:46:45**
